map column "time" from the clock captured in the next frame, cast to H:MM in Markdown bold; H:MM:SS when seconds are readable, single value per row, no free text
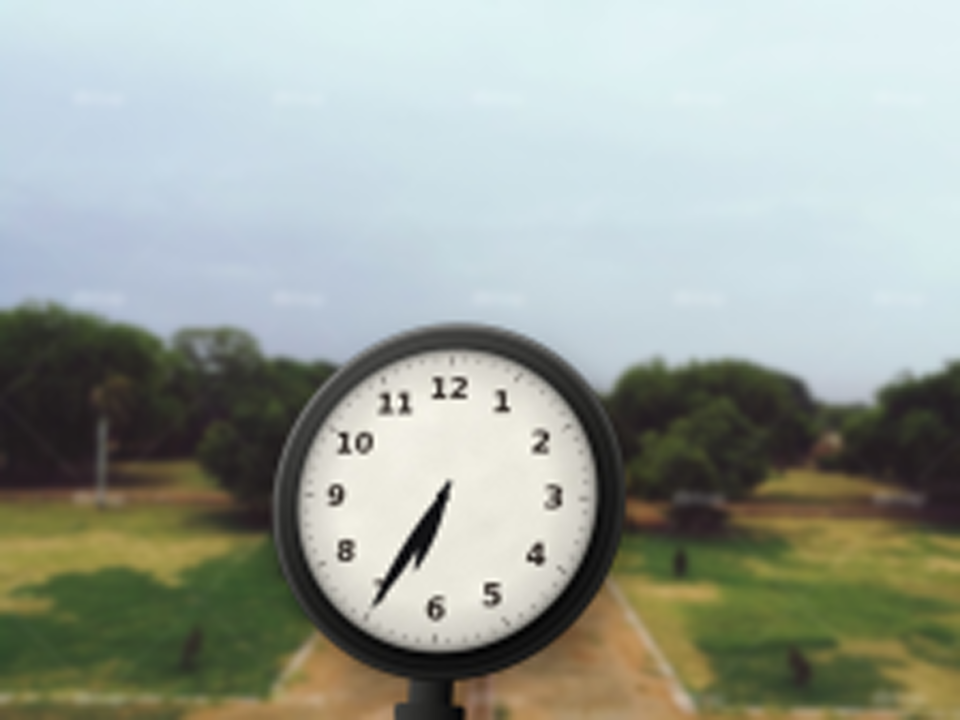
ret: **6:35**
